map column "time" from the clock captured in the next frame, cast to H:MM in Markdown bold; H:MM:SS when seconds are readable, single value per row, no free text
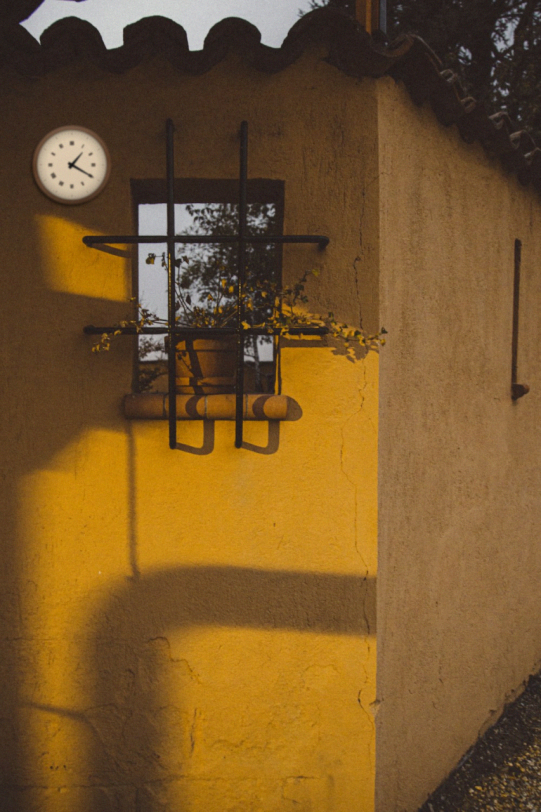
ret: **1:20**
